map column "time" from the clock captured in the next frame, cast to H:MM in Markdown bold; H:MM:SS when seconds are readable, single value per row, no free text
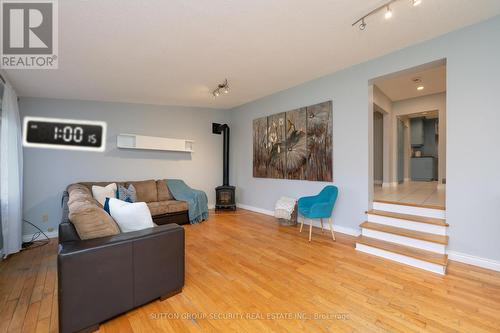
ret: **1:00**
